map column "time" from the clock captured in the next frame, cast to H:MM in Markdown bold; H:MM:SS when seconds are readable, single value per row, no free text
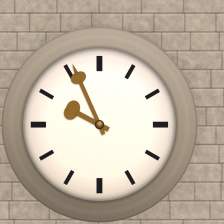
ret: **9:56**
